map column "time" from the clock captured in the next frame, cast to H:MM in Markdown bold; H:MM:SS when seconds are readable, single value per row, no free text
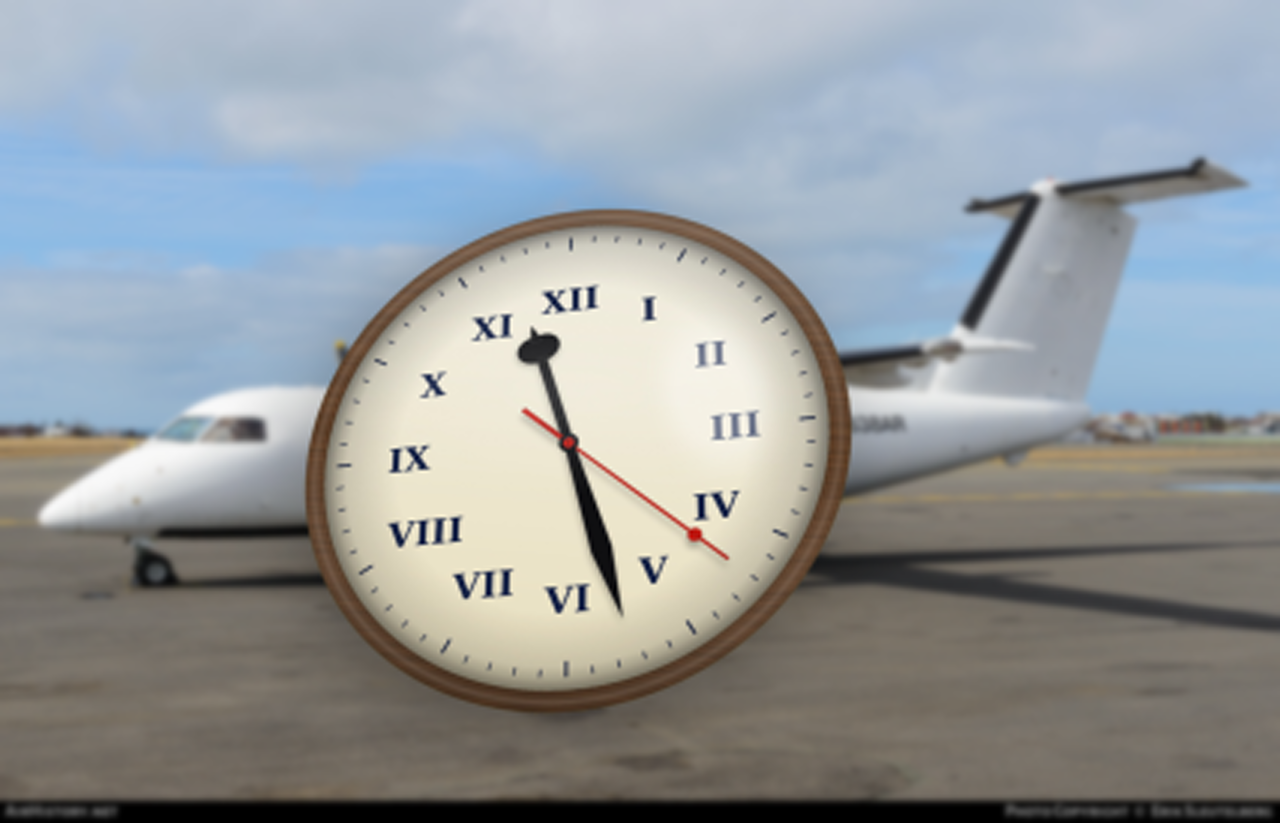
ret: **11:27:22**
